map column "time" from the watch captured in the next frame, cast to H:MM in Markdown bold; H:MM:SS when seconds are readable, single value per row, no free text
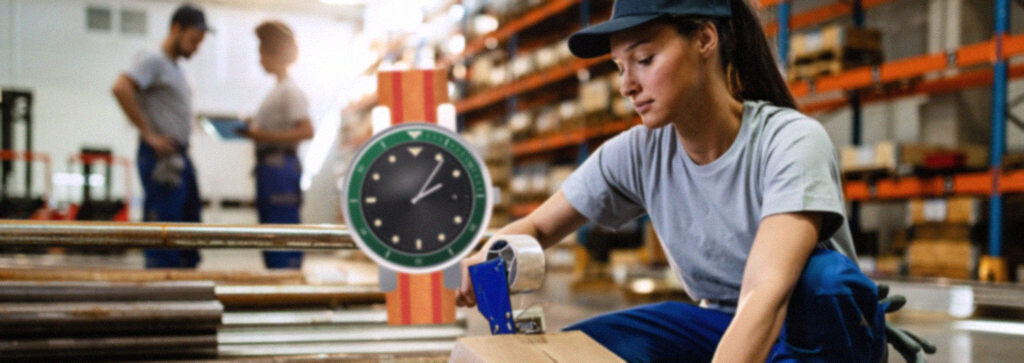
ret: **2:06**
